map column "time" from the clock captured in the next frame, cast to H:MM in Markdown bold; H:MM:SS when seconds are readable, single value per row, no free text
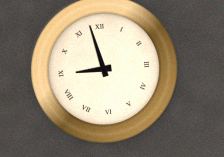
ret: **8:58**
